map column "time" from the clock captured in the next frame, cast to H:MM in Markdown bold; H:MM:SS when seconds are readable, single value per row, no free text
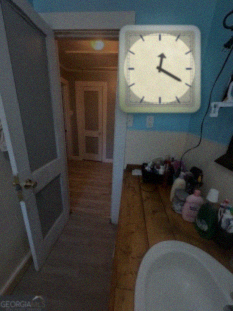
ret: **12:20**
